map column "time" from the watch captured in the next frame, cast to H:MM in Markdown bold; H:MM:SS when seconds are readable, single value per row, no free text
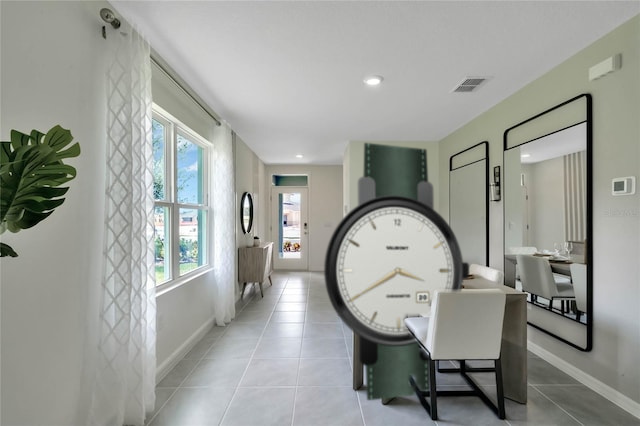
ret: **3:40**
